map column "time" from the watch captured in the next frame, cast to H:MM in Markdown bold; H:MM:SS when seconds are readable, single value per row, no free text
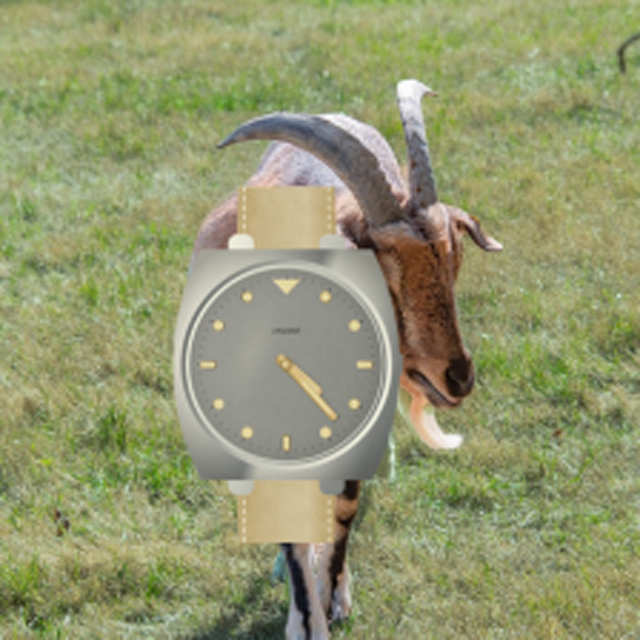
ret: **4:23**
